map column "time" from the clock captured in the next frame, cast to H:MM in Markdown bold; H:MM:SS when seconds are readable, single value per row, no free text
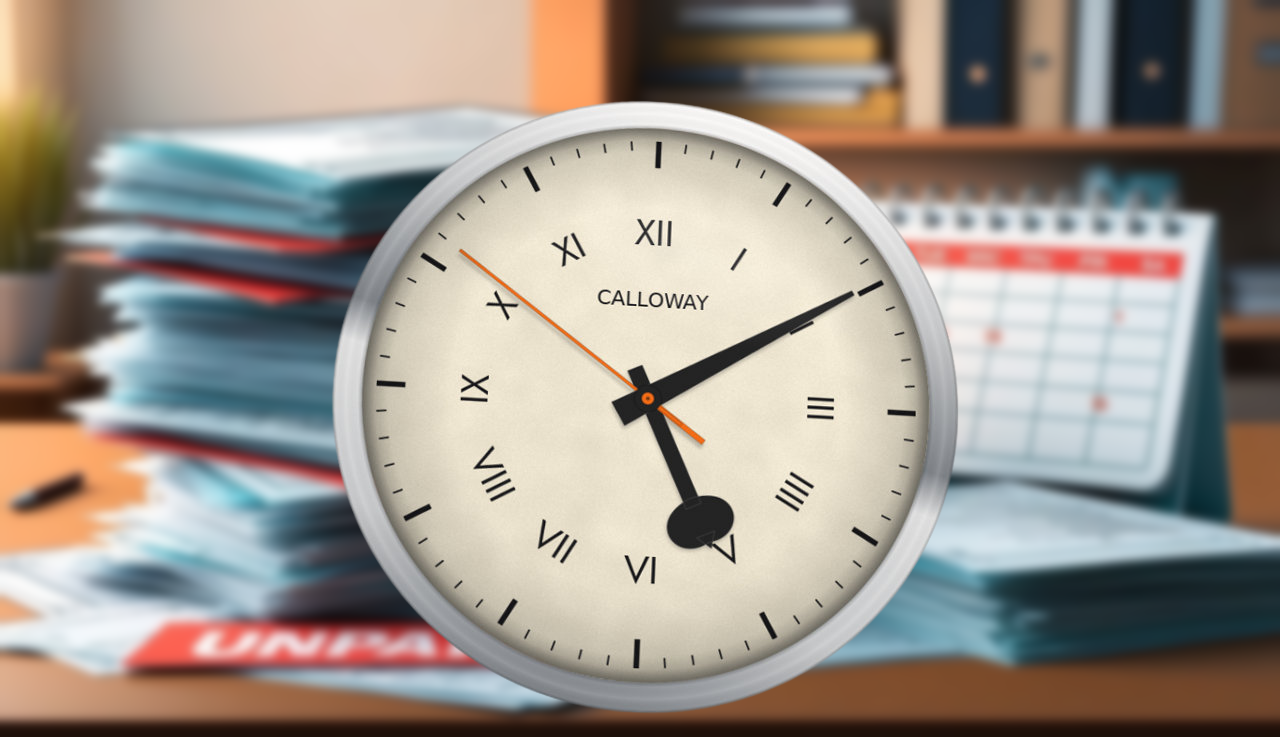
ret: **5:09:51**
